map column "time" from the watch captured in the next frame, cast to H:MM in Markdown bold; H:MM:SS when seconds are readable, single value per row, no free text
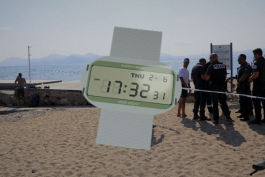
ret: **17:32:31**
